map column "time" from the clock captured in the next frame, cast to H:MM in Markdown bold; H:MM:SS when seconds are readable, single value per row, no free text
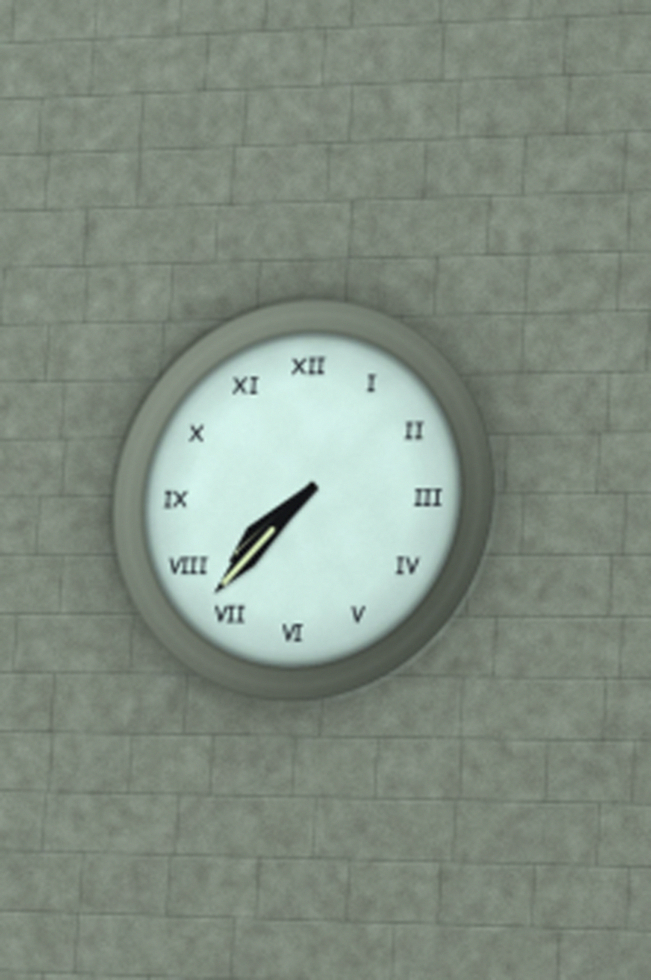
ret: **7:37**
